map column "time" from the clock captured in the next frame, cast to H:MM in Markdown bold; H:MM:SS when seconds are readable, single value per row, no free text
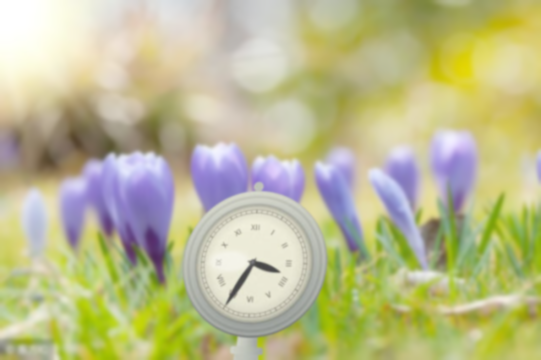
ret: **3:35**
